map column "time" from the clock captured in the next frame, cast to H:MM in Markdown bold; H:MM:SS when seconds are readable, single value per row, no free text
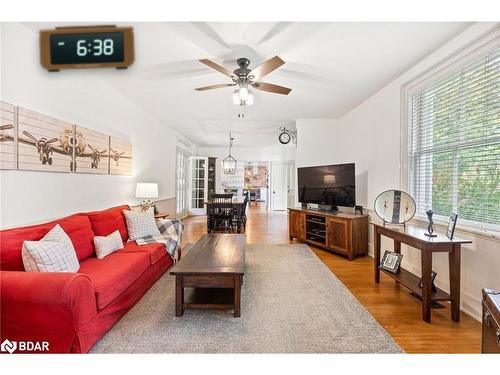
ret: **6:38**
